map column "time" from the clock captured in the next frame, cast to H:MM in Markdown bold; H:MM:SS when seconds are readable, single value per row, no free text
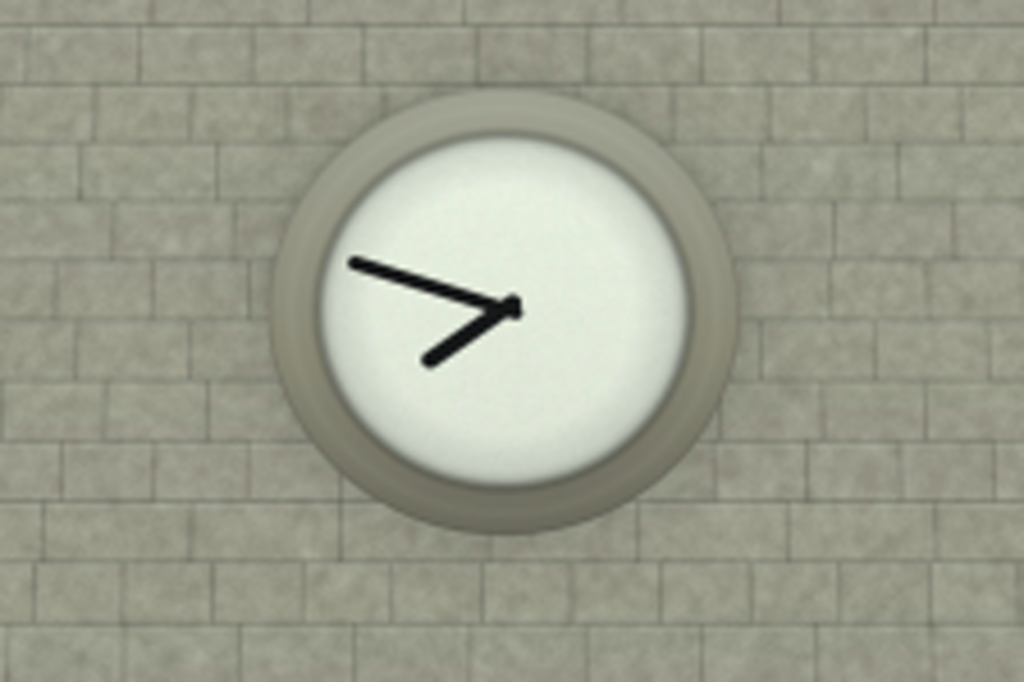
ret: **7:48**
